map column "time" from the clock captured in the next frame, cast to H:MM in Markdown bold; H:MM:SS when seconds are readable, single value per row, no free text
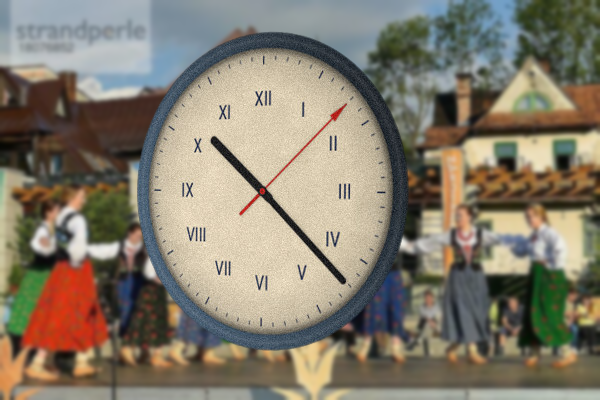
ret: **10:22:08**
